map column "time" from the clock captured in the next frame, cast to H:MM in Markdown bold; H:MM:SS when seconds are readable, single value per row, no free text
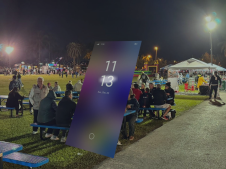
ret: **11:13**
